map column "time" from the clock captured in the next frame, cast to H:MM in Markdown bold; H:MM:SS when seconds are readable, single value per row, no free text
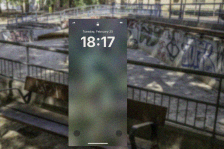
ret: **18:17**
